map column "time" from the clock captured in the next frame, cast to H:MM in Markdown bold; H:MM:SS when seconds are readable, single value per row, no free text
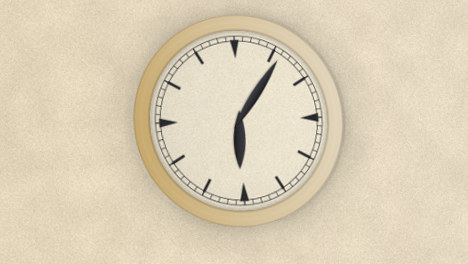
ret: **6:06**
